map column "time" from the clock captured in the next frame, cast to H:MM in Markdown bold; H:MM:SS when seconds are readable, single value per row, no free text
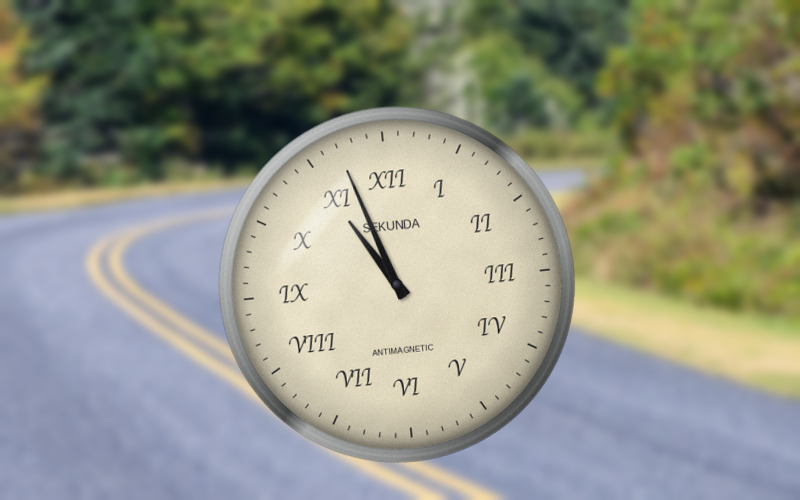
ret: **10:57**
